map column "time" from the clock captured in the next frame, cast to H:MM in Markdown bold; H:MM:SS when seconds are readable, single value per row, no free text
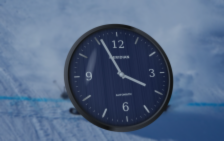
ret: **3:56**
